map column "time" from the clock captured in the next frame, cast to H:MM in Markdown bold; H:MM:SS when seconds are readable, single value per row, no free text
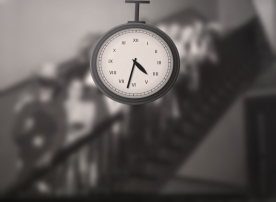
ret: **4:32**
